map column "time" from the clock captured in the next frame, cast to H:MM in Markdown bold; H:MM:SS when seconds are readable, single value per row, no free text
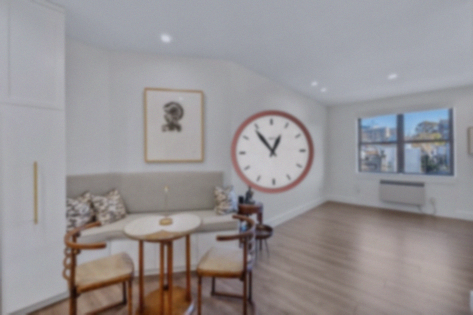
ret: **12:54**
